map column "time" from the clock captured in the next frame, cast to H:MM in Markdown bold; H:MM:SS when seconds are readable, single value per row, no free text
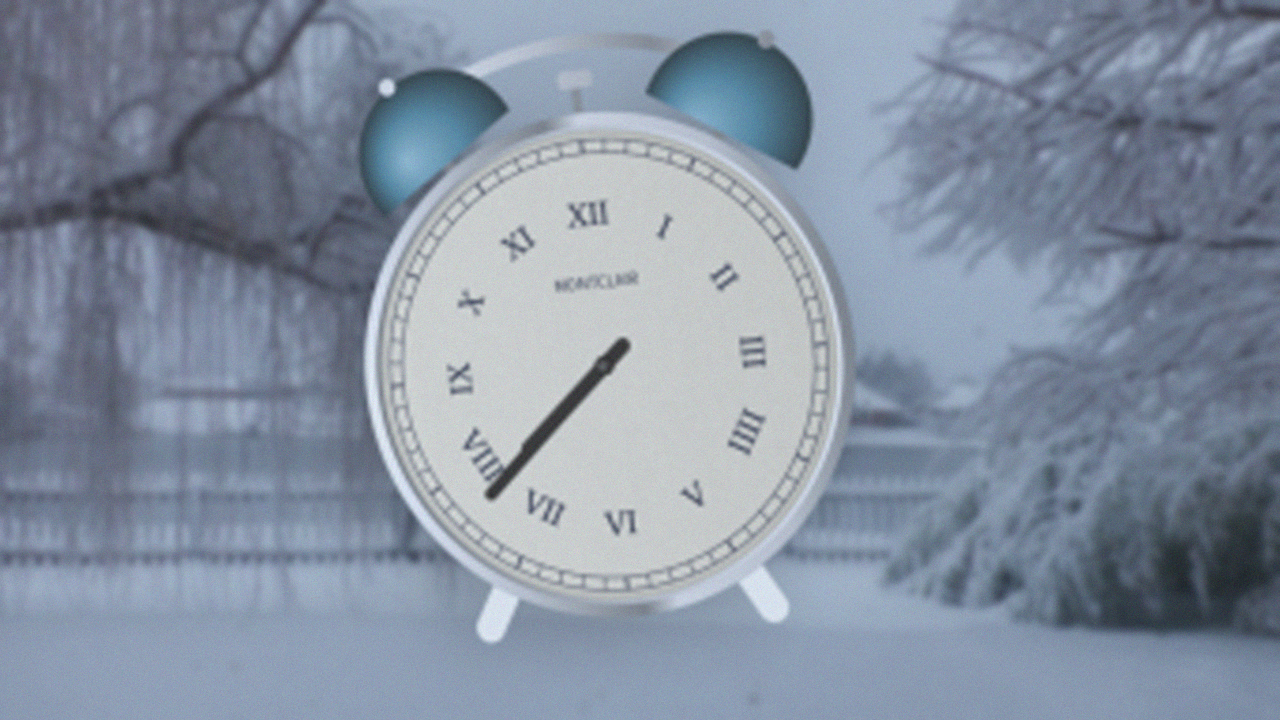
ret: **7:38**
